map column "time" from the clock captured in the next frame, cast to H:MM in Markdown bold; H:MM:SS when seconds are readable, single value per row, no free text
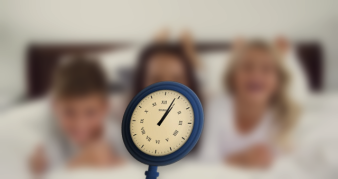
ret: **1:04**
